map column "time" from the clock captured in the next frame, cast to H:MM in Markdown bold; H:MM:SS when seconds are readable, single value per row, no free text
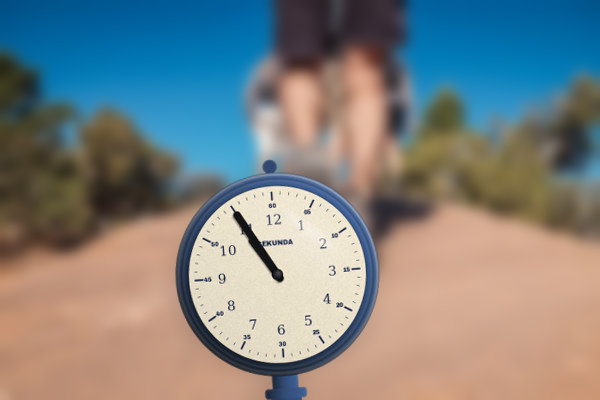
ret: **10:55**
